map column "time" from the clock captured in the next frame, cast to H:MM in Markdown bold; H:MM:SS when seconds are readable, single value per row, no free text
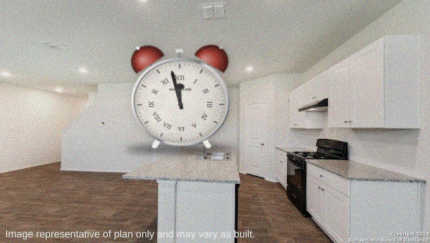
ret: **11:58**
